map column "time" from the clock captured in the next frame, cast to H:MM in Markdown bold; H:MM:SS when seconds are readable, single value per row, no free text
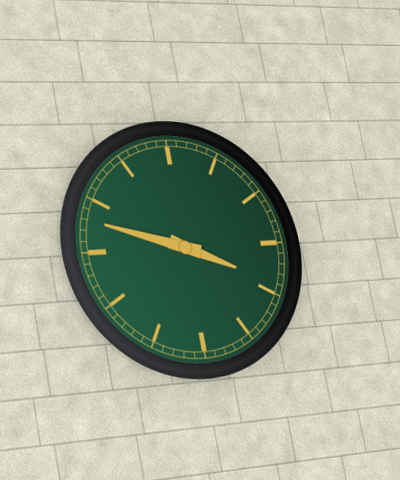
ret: **3:48**
